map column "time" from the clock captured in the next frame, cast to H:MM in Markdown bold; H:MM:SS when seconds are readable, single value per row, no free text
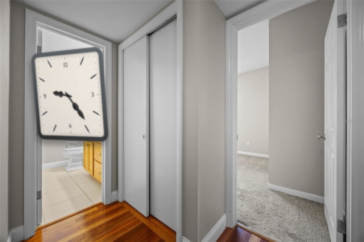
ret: **9:24**
